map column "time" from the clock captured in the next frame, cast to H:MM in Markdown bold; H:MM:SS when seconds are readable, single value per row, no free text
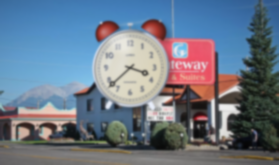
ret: **3:38**
